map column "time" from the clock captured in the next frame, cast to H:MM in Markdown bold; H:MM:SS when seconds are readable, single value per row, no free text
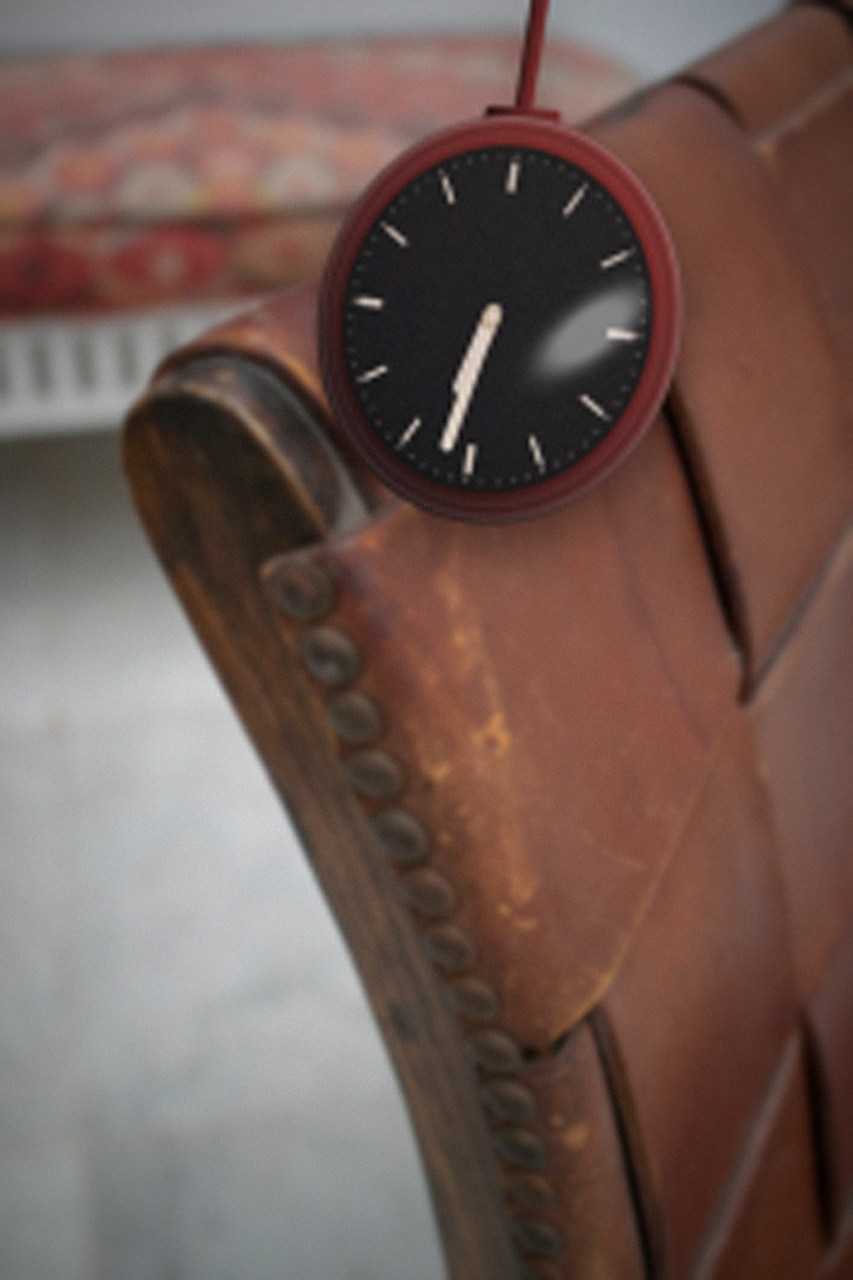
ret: **6:32**
